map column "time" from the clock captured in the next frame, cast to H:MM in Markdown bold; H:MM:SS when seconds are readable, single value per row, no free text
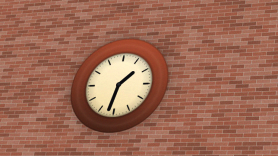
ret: **1:32**
